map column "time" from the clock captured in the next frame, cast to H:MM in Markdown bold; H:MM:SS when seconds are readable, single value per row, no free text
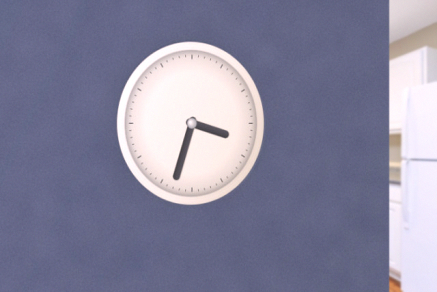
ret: **3:33**
